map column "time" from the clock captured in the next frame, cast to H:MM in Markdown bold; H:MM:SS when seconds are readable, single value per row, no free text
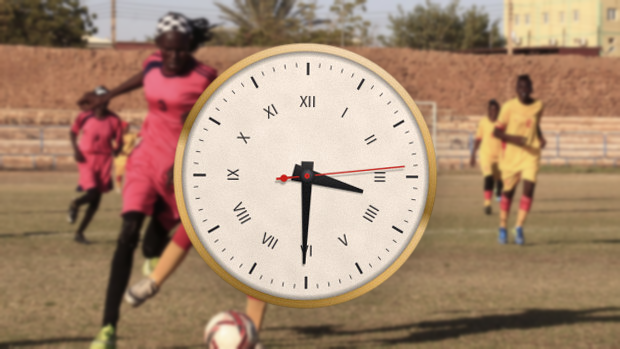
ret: **3:30:14**
